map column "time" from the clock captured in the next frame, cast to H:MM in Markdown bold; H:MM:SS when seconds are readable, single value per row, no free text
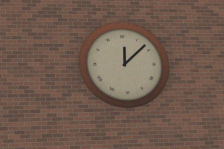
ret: **12:08**
